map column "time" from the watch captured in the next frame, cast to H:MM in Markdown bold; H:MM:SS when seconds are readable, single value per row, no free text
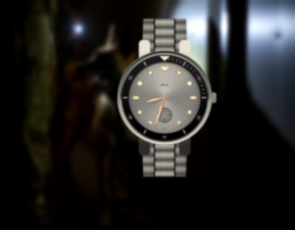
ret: **8:33**
